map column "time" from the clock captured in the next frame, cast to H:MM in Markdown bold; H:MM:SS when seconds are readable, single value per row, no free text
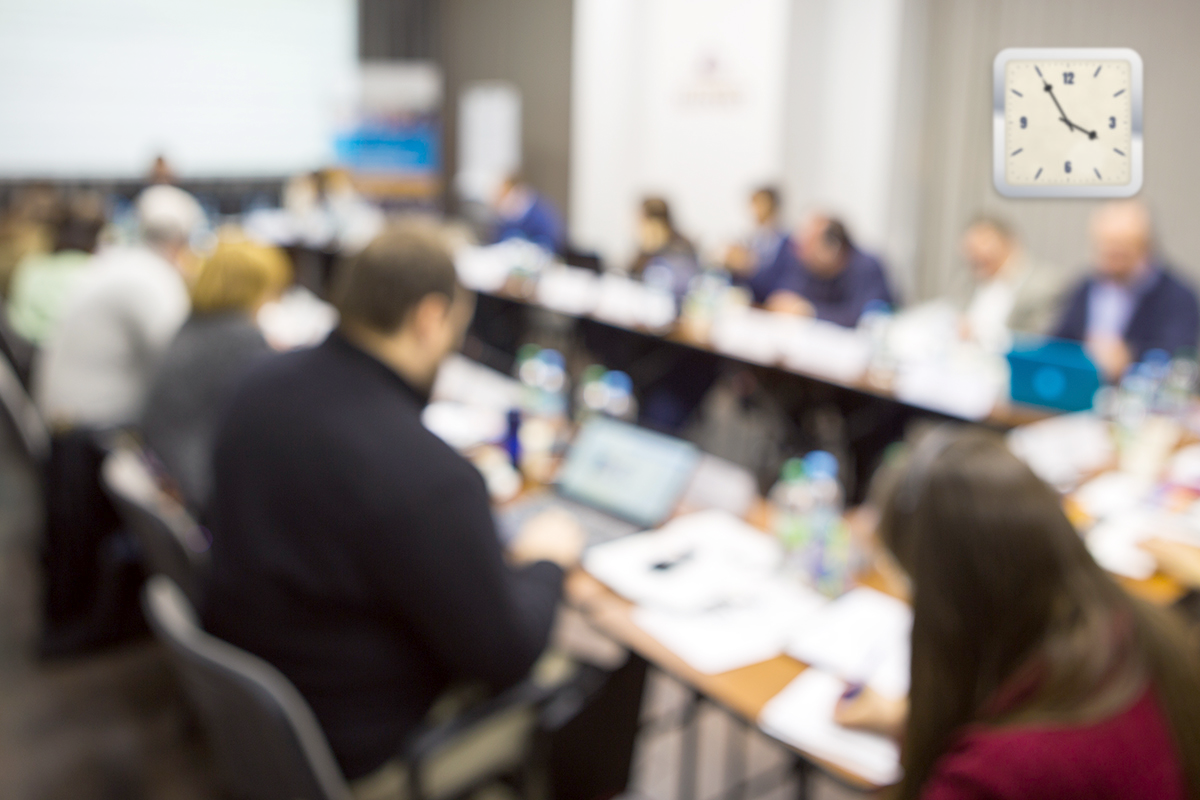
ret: **3:55**
